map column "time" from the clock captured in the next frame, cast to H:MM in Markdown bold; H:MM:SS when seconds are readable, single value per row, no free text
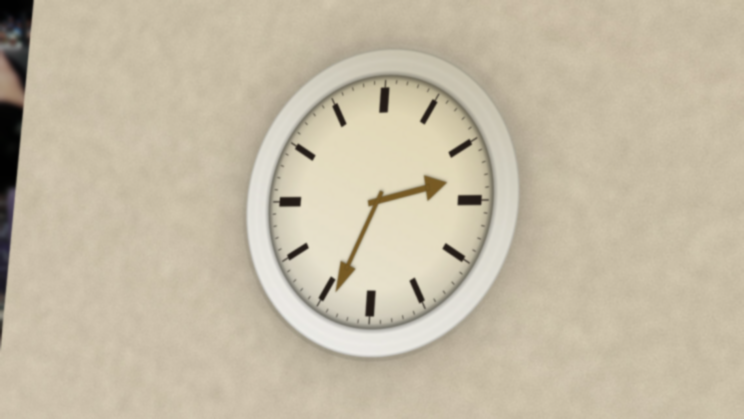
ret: **2:34**
